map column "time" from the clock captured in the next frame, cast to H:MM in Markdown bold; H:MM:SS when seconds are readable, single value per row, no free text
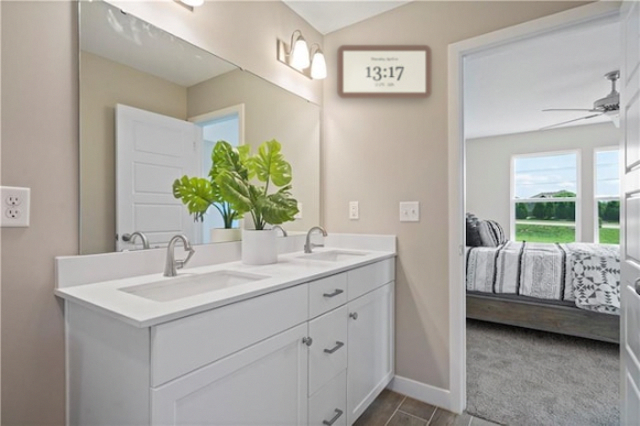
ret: **13:17**
